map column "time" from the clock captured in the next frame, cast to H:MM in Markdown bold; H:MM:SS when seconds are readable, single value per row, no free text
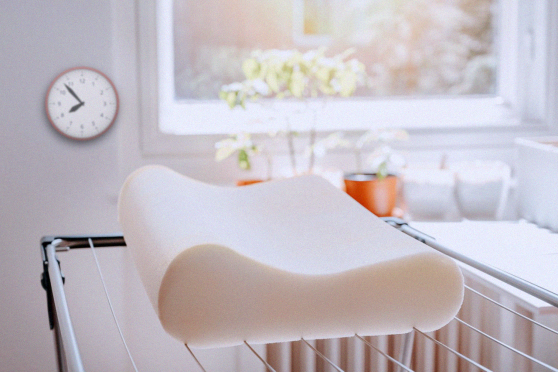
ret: **7:53**
